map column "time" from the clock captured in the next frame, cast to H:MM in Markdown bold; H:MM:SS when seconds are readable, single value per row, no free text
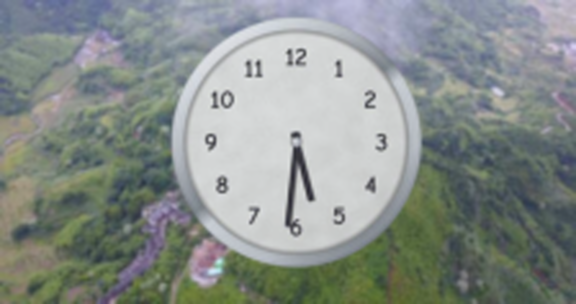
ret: **5:31**
